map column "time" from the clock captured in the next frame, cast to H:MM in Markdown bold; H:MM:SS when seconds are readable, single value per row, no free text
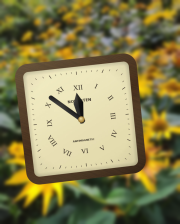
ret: **11:52**
